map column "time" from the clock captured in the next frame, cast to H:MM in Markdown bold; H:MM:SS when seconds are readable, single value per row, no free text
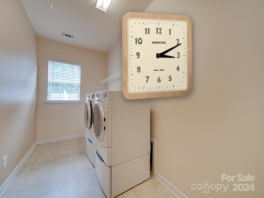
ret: **3:11**
